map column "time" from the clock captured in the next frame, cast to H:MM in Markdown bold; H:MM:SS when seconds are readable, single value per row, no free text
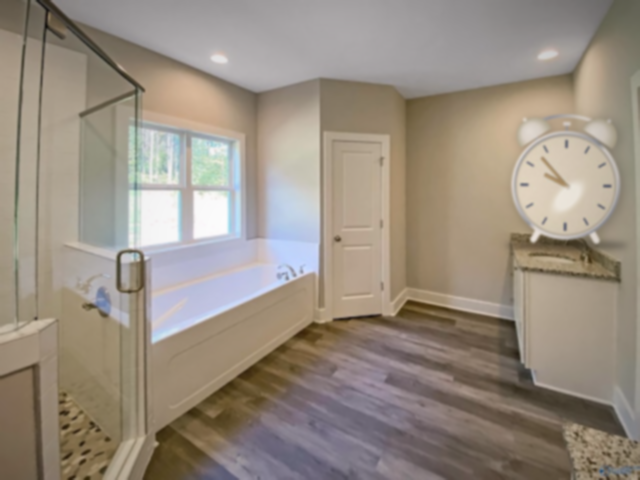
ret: **9:53**
